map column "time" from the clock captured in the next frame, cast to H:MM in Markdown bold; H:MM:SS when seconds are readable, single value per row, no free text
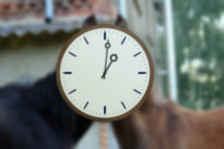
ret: **1:01**
